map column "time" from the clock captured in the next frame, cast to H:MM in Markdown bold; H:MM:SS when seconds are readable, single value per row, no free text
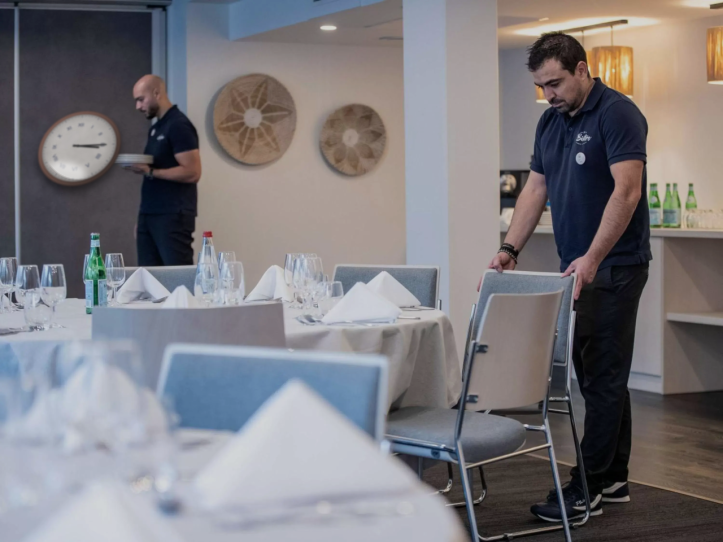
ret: **3:15**
